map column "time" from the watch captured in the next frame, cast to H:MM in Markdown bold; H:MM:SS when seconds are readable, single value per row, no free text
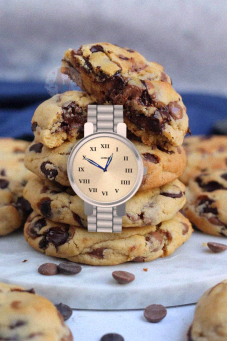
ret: **12:50**
